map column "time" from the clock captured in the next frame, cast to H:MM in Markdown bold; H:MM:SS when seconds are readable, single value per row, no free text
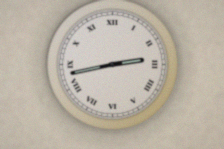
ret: **2:43**
